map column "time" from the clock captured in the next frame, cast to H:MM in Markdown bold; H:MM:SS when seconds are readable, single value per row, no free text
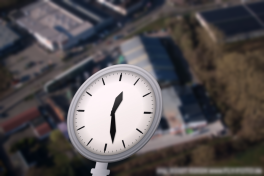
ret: **12:28**
